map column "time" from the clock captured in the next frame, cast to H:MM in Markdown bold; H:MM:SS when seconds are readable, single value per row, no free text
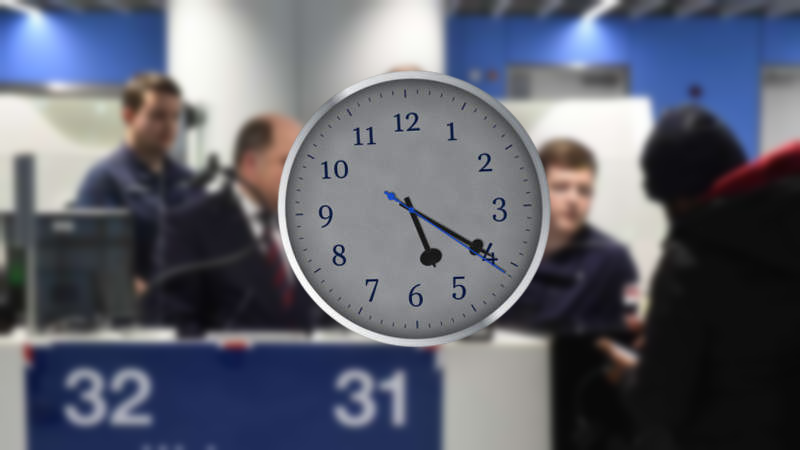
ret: **5:20:21**
